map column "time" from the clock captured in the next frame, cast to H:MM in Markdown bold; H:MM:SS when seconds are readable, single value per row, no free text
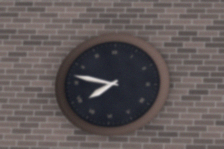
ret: **7:47**
